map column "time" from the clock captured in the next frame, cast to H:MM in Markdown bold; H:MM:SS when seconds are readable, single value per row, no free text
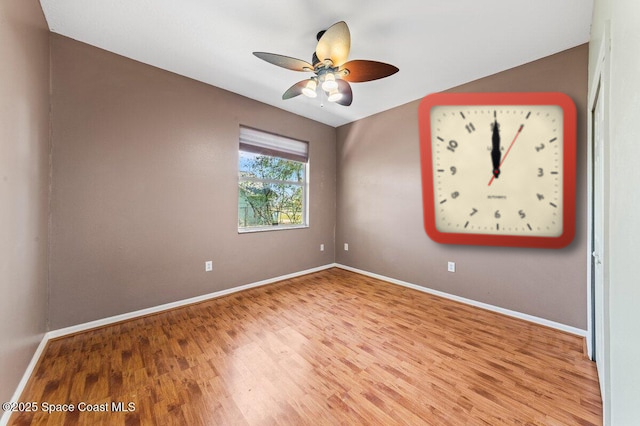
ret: **12:00:05**
